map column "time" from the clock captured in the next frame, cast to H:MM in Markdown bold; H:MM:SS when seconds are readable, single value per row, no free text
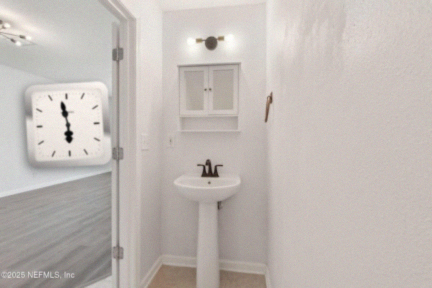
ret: **5:58**
